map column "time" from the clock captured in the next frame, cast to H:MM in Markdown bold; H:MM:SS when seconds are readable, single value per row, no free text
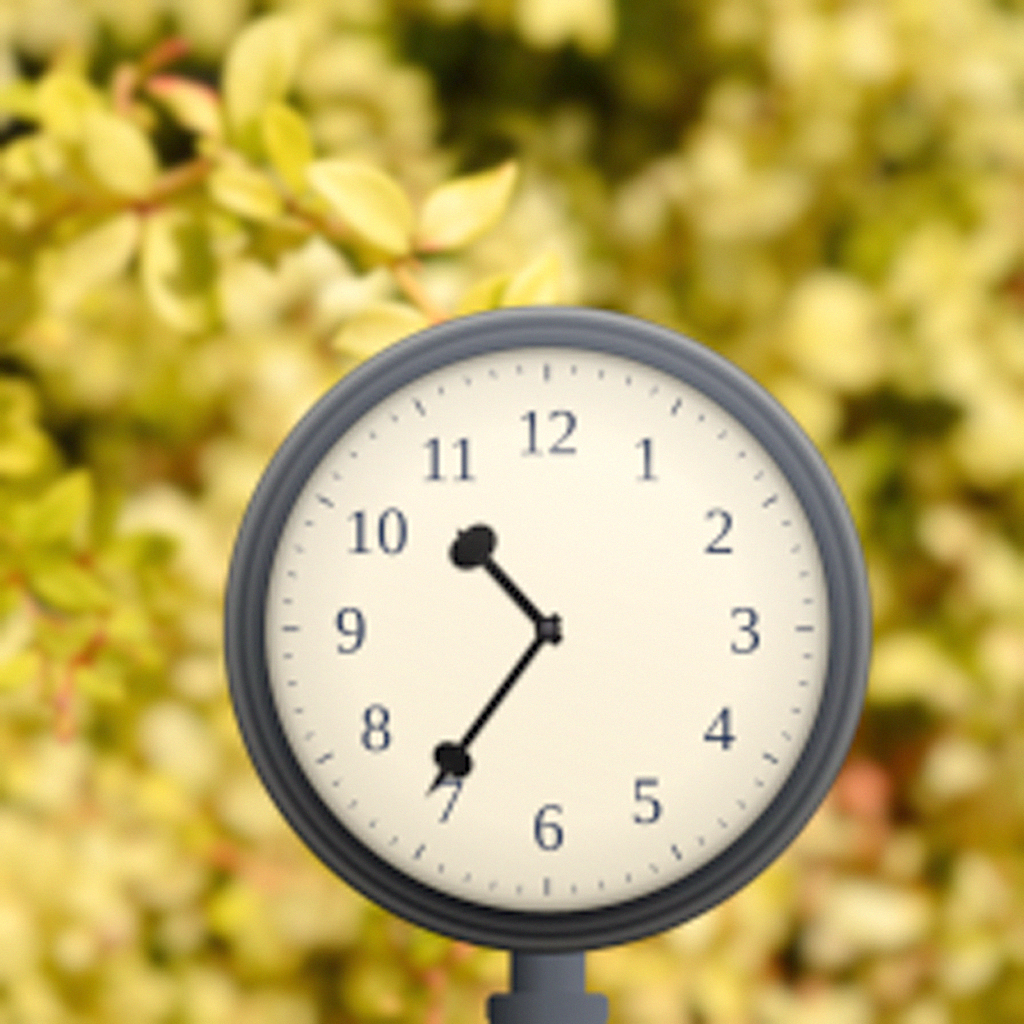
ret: **10:36**
